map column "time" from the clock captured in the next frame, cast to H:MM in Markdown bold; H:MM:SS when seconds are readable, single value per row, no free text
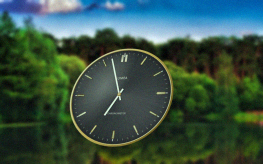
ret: **6:57**
